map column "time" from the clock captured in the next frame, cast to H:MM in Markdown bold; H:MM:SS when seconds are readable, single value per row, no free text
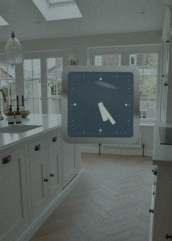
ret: **5:24**
